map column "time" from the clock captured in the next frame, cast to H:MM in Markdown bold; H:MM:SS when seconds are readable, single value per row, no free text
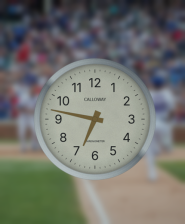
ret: **6:47**
